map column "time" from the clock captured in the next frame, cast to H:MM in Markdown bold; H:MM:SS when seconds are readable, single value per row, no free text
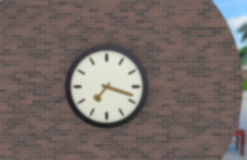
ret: **7:18**
